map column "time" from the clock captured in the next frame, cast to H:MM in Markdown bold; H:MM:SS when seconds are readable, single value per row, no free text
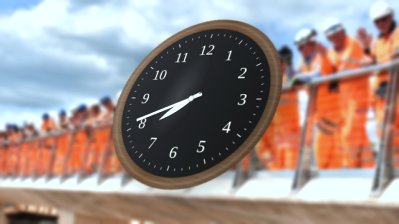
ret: **7:41**
